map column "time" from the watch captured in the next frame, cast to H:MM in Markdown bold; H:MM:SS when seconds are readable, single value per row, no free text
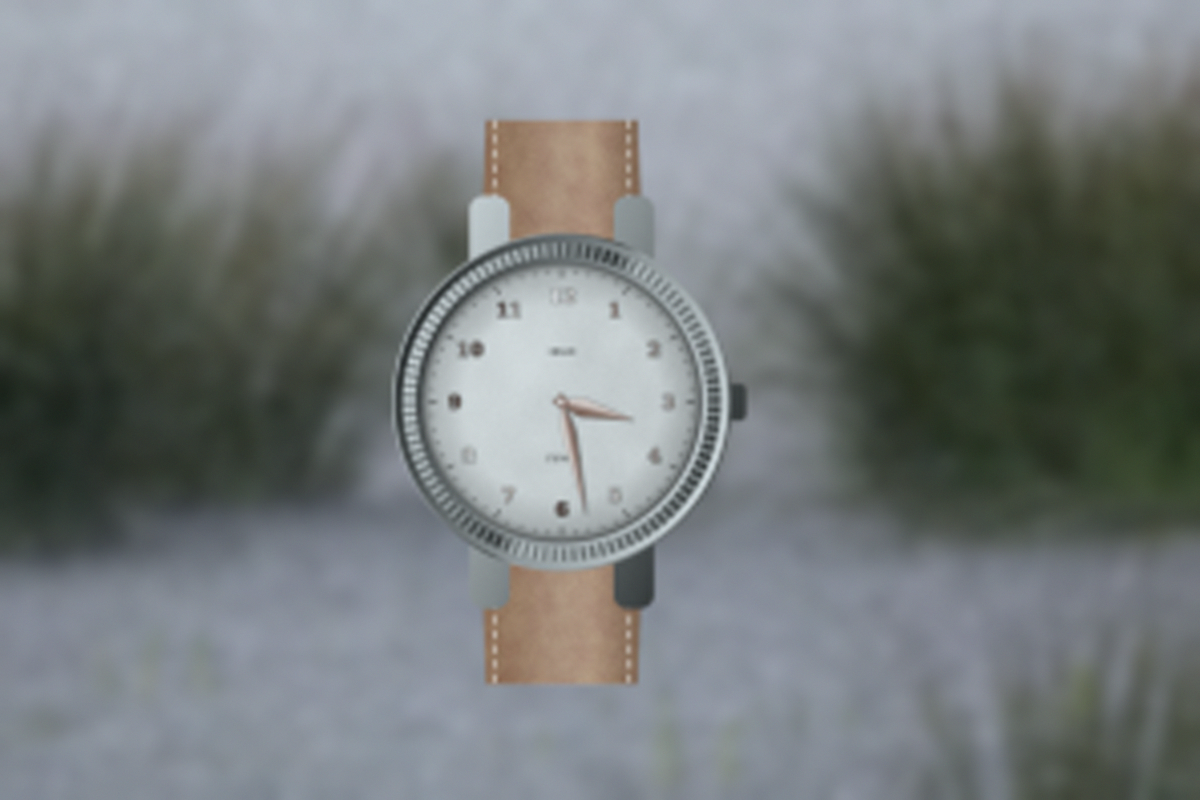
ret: **3:28**
